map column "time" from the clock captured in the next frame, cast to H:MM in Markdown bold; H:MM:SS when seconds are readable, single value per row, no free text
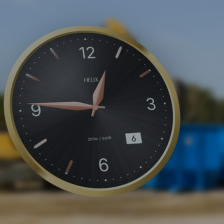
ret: **12:46**
